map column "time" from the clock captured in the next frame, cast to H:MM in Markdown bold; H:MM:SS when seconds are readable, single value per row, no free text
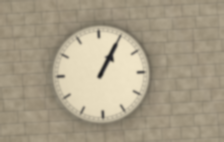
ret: **1:05**
